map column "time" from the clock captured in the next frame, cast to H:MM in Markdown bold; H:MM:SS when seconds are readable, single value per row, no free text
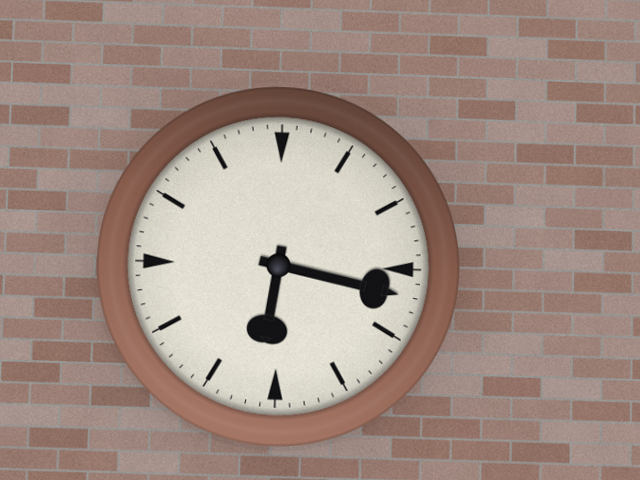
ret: **6:17**
